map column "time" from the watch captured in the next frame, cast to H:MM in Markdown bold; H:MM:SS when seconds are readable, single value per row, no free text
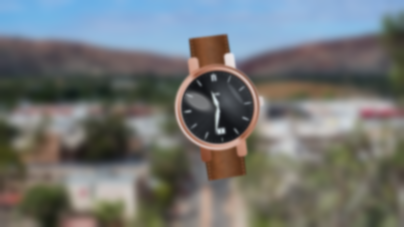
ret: **11:32**
